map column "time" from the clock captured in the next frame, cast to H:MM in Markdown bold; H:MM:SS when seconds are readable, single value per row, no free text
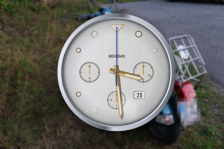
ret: **3:29**
